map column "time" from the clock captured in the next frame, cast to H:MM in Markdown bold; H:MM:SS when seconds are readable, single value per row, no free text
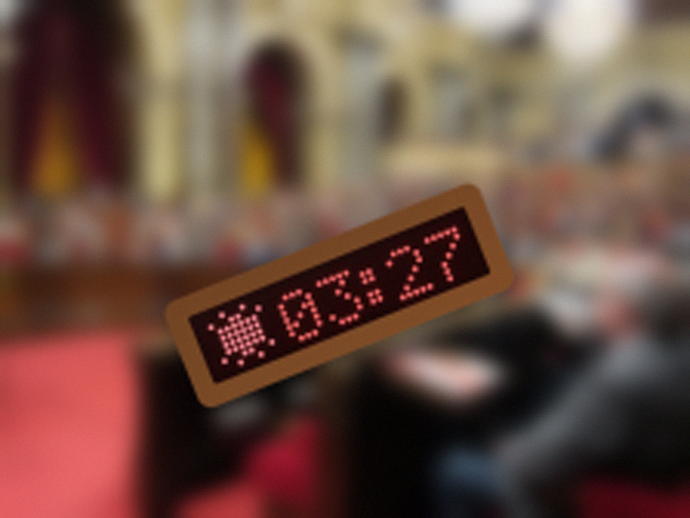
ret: **3:27**
